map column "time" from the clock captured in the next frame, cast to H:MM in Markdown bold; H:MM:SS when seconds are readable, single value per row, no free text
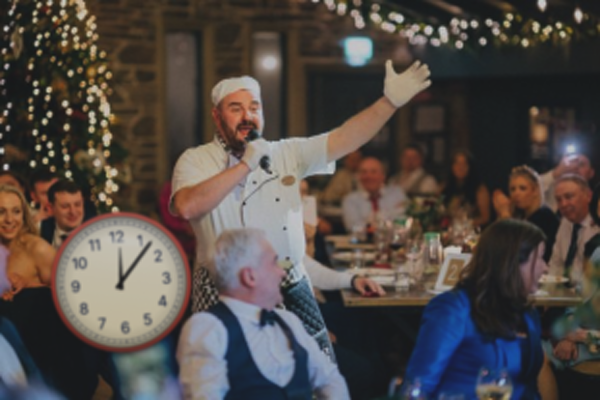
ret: **12:07**
